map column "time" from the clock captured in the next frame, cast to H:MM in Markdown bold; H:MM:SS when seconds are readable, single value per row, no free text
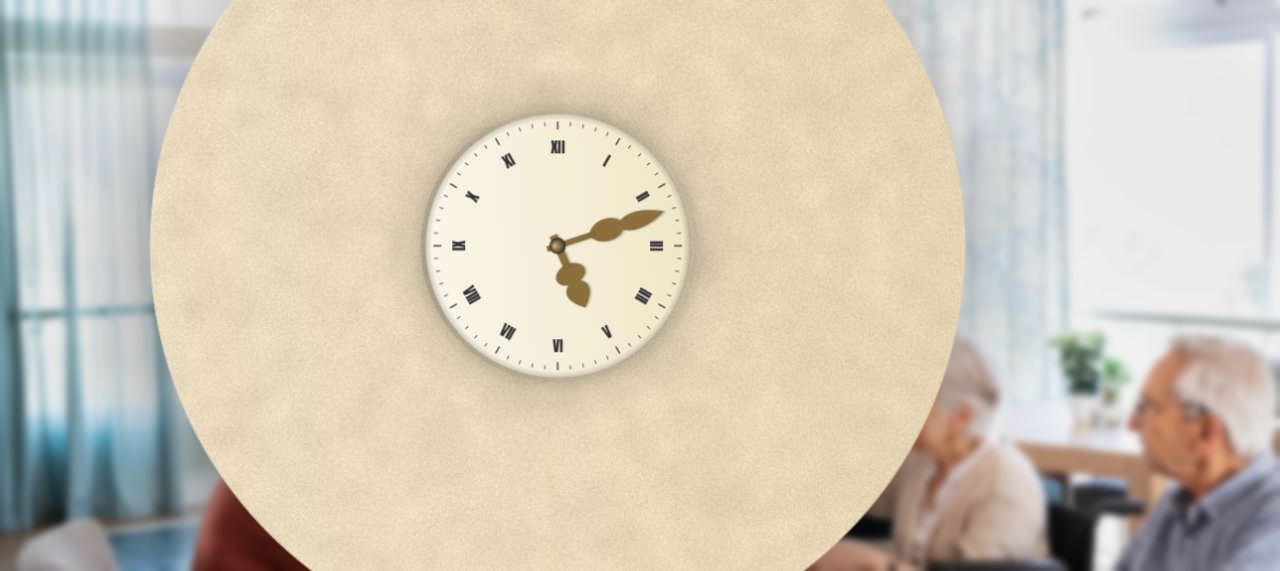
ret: **5:12**
